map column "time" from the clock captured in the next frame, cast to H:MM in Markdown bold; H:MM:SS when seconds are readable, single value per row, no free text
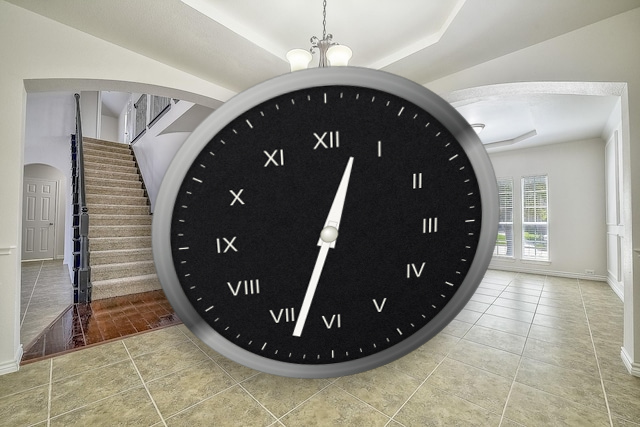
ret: **12:33**
